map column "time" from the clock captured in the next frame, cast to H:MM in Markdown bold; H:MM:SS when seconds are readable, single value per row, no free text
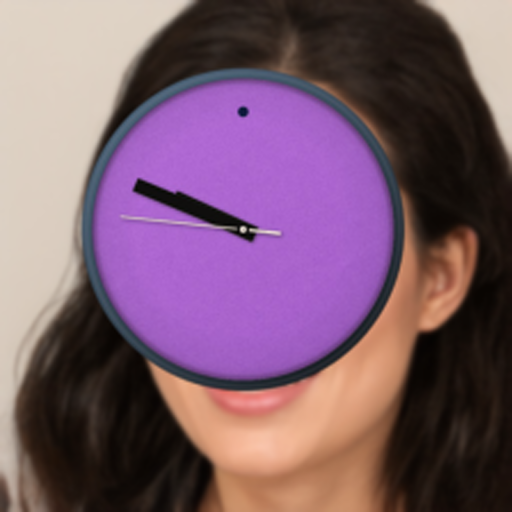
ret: **9:48:46**
